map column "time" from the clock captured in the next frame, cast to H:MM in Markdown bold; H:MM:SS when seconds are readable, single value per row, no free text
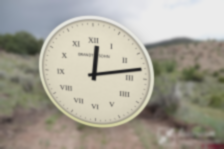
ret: **12:13**
